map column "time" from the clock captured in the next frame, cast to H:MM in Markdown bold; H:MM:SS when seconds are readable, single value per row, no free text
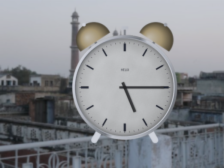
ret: **5:15**
